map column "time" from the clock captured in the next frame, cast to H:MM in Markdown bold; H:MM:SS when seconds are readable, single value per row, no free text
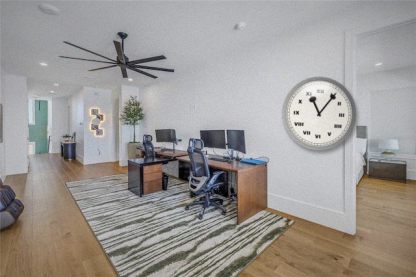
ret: **11:06**
